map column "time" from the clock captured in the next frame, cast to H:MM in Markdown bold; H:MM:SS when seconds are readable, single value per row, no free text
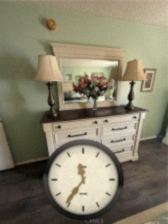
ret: **11:36**
